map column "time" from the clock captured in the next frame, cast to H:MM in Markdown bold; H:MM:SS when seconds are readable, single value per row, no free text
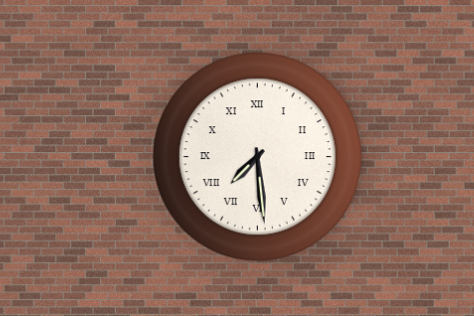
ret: **7:29**
